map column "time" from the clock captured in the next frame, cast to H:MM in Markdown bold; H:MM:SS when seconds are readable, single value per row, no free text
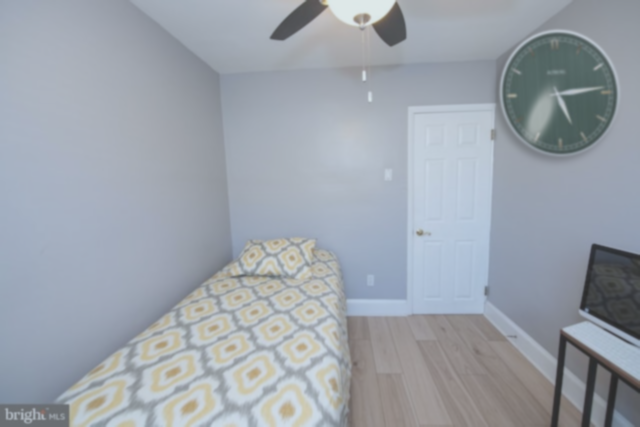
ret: **5:14**
